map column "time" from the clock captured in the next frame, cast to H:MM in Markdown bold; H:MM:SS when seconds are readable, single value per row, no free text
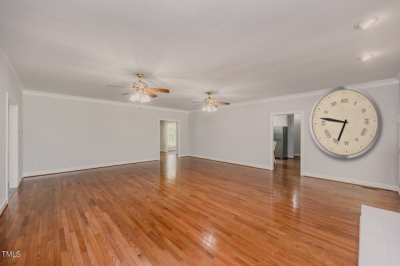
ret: **6:47**
